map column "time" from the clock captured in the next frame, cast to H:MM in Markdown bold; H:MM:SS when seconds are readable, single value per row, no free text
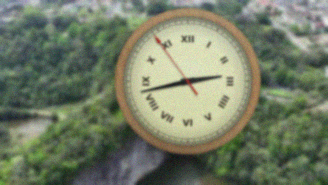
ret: **2:42:54**
